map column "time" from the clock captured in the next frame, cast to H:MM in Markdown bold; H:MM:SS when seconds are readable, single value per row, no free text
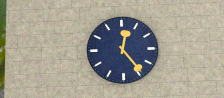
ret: **12:24**
